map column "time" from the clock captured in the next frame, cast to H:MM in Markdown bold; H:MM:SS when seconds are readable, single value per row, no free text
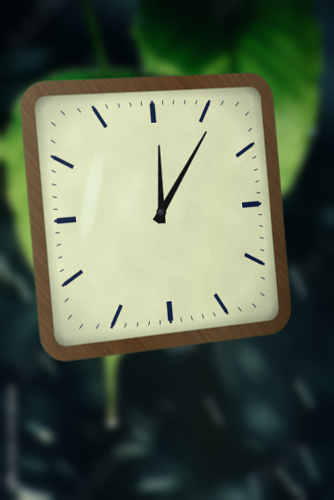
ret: **12:06**
